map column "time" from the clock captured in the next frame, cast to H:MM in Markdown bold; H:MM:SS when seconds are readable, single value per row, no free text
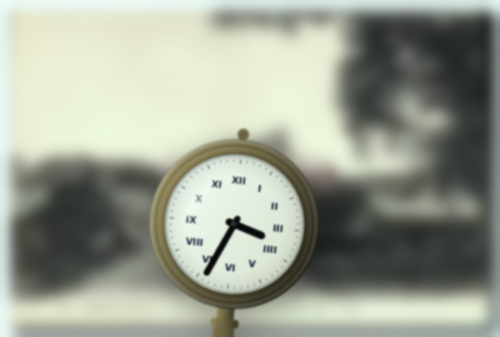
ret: **3:34**
